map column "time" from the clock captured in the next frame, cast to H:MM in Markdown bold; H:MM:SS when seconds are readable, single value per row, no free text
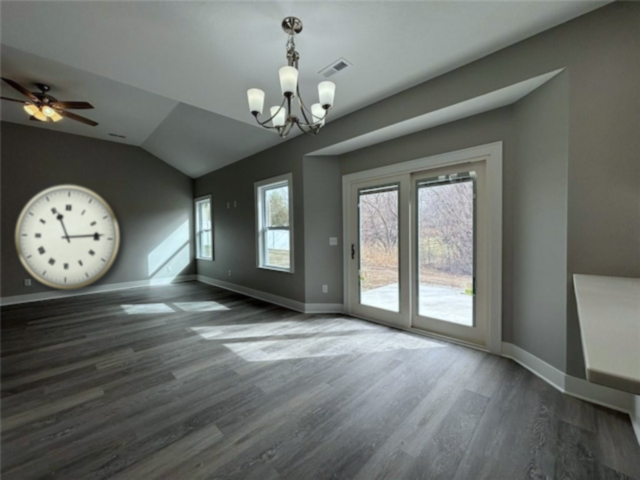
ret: **11:14**
